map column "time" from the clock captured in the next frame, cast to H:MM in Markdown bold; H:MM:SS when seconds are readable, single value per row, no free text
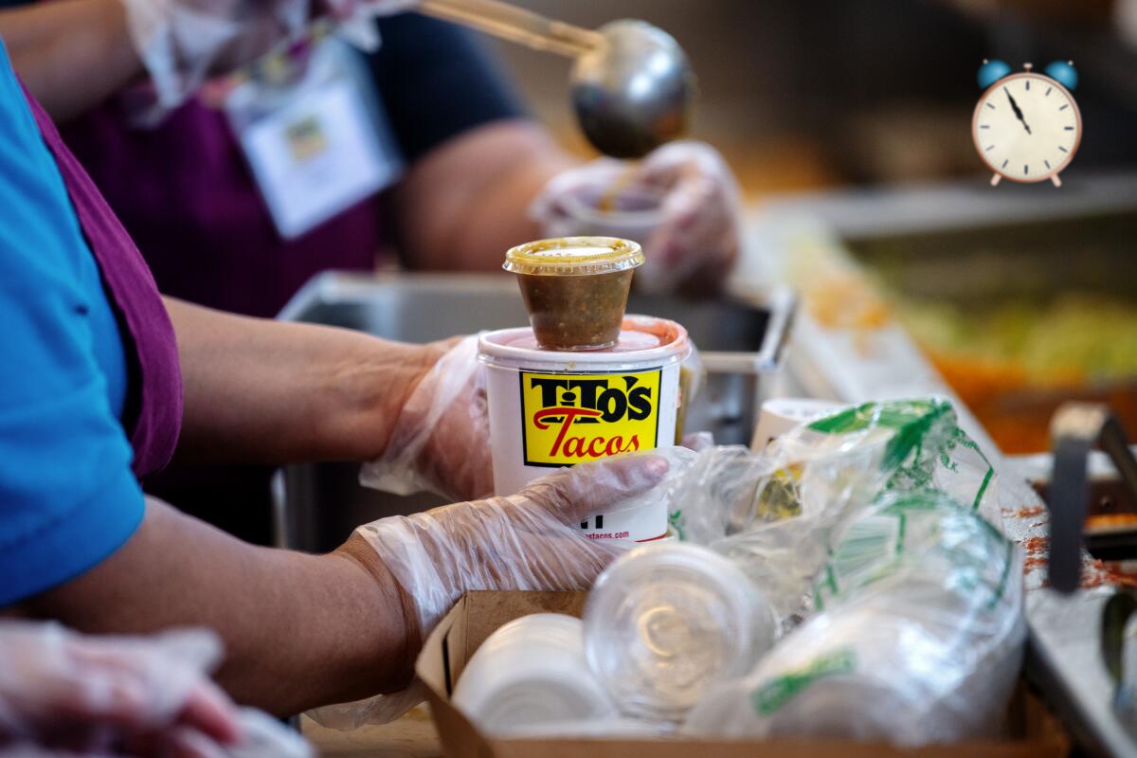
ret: **10:55**
